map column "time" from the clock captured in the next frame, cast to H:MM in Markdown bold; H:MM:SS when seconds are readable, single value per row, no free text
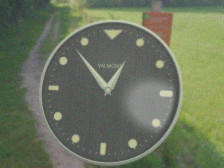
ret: **12:53**
